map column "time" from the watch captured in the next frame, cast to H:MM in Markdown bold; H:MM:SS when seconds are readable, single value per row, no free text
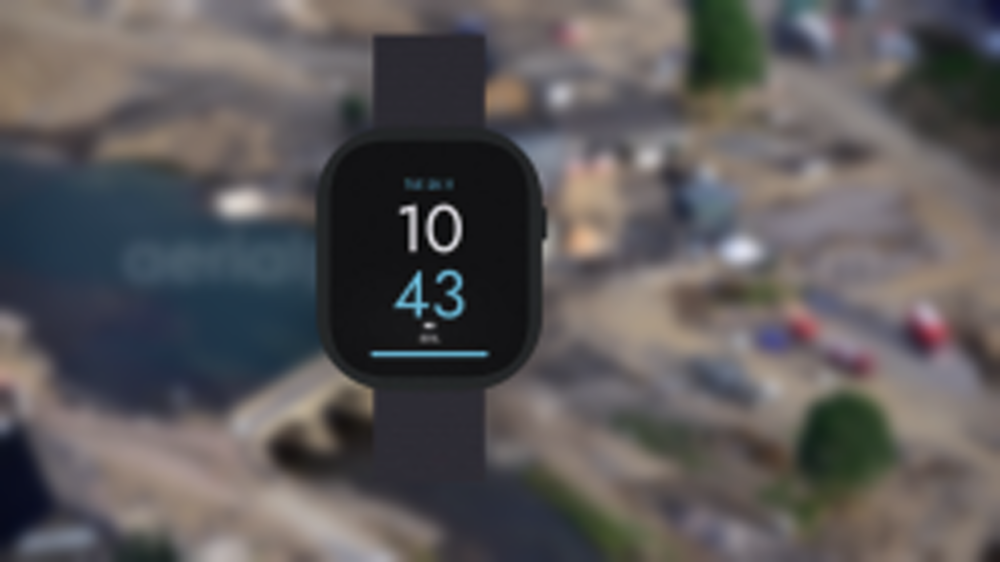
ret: **10:43**
